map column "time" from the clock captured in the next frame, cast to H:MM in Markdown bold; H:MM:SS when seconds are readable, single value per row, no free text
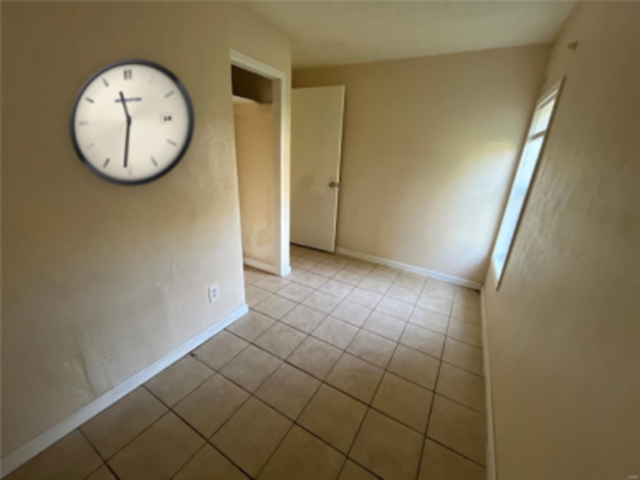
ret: **11:31**
